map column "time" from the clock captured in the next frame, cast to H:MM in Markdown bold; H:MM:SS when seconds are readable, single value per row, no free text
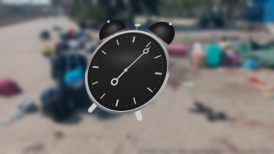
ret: **7:06**
